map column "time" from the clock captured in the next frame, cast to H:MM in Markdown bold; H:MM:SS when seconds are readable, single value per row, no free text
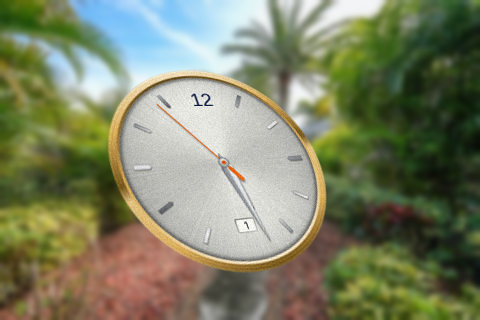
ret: **5:27:54**
